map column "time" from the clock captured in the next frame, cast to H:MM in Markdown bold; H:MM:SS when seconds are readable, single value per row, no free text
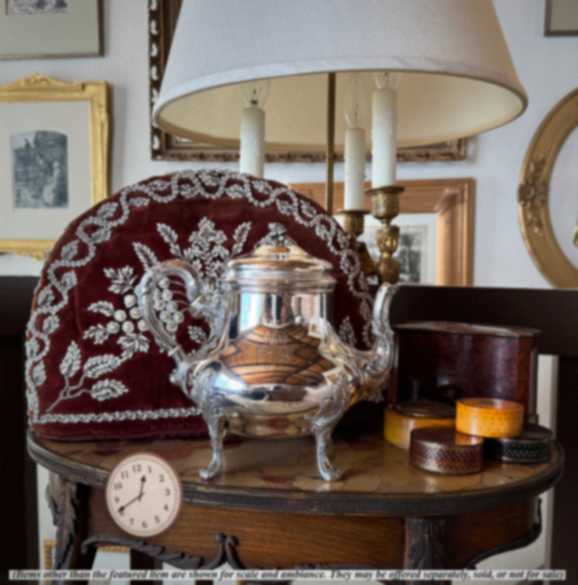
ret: **12:41**
